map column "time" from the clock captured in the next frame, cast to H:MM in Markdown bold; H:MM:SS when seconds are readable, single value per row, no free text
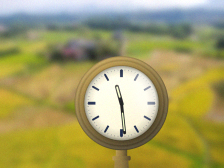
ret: **11:29**
